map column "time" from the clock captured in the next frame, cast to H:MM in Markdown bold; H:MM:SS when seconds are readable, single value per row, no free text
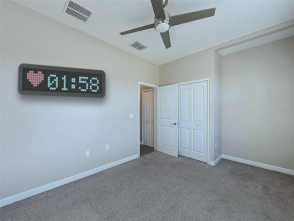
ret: **1:58**
